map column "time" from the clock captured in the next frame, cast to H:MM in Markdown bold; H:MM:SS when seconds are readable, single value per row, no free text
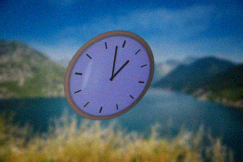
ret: **12:58**
